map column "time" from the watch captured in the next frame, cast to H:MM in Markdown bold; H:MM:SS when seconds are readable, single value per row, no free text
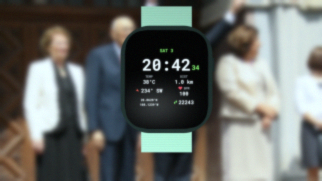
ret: **20:42**
